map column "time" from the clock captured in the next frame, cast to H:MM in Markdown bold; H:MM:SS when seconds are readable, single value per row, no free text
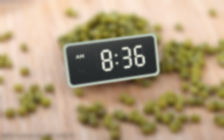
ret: **8:36**
